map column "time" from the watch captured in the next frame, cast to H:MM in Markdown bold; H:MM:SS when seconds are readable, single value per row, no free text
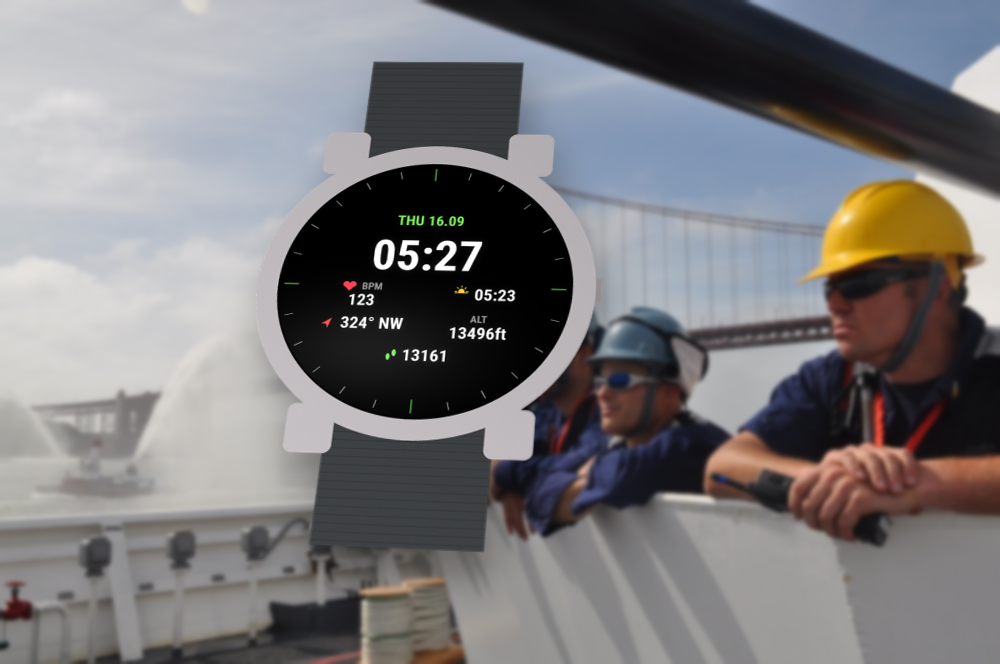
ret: **5:27**
